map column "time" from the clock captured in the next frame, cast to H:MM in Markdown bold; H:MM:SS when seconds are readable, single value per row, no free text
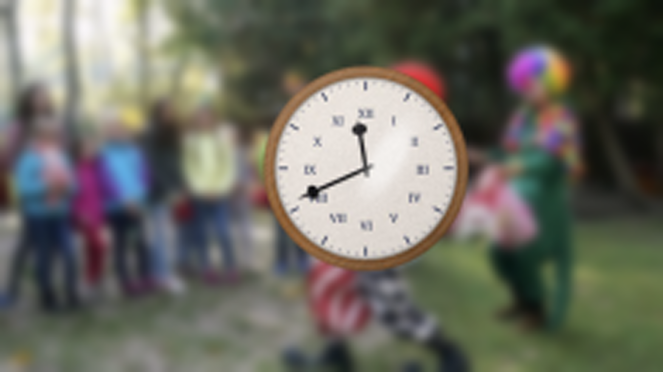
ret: **11:41**
